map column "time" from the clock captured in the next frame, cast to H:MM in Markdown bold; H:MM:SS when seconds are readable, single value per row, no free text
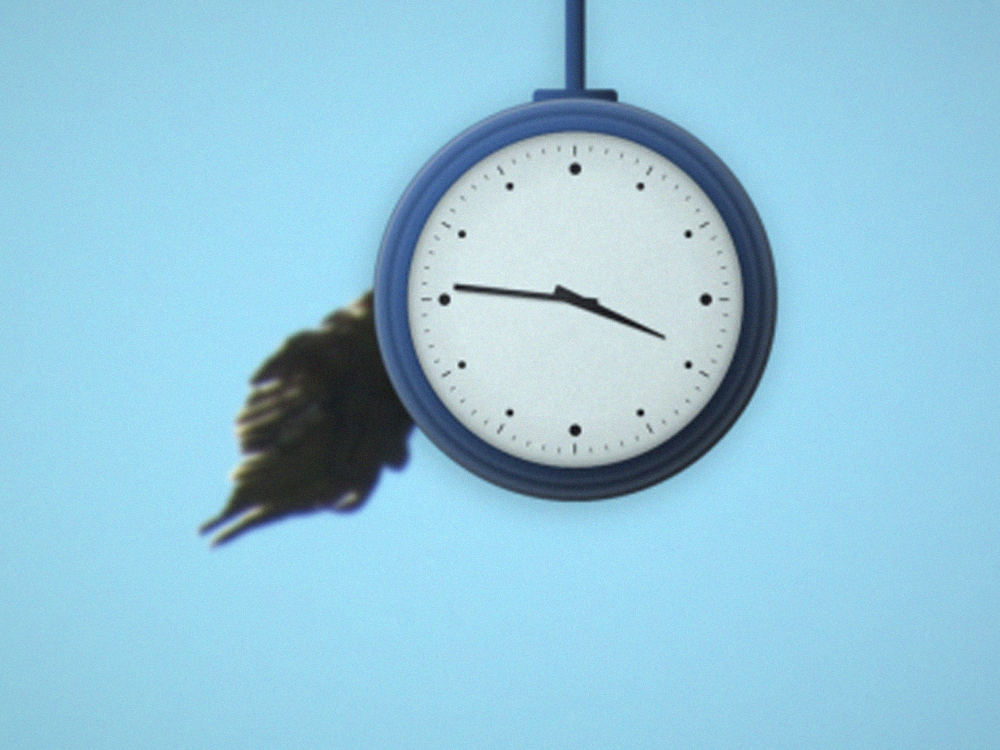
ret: **3:46**
